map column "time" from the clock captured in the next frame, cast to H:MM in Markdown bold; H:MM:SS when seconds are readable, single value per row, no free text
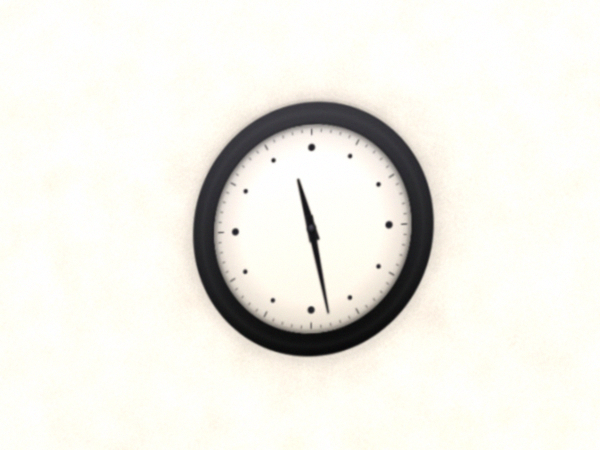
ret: **11:28**
